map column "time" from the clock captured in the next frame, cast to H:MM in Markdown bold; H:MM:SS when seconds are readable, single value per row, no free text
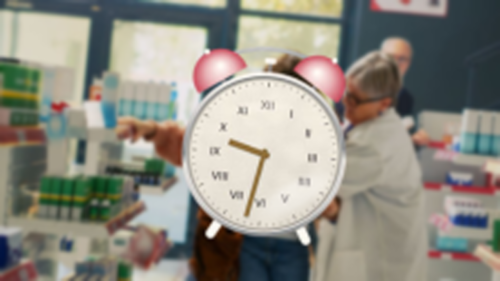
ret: **9:32**
